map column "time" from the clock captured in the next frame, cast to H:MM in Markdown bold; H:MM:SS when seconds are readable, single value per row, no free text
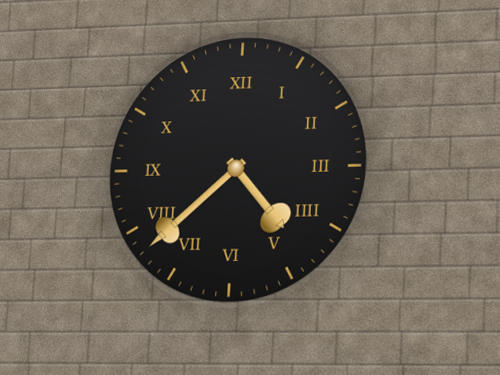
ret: **4:38**
